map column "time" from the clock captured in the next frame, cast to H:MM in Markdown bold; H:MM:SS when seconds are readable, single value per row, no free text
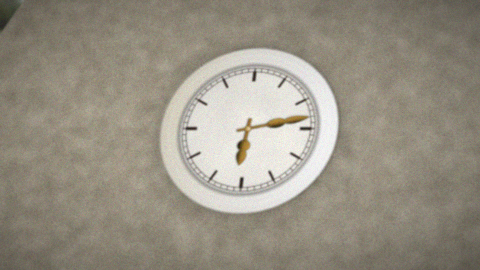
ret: **6:13**
